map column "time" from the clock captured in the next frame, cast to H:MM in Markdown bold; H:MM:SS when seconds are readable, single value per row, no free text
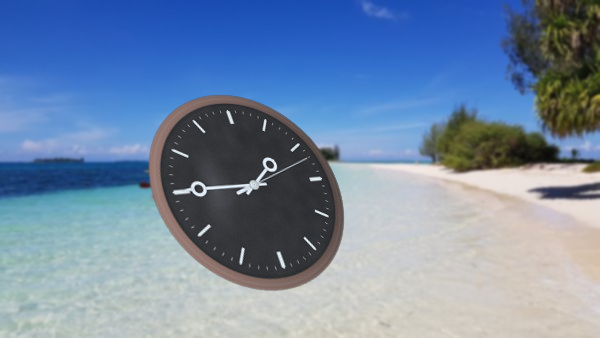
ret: **1:45:12**
